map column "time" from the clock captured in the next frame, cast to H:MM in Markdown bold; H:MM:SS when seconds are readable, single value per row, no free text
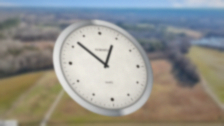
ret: **12:52**
